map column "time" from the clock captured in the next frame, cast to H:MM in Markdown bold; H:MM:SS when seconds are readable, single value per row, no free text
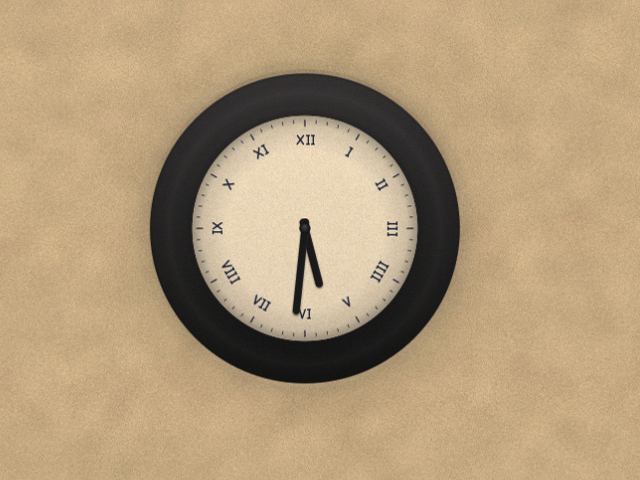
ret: **5:31**
